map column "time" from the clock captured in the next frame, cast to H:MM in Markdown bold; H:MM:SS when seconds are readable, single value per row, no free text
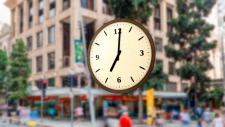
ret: **7:01**
